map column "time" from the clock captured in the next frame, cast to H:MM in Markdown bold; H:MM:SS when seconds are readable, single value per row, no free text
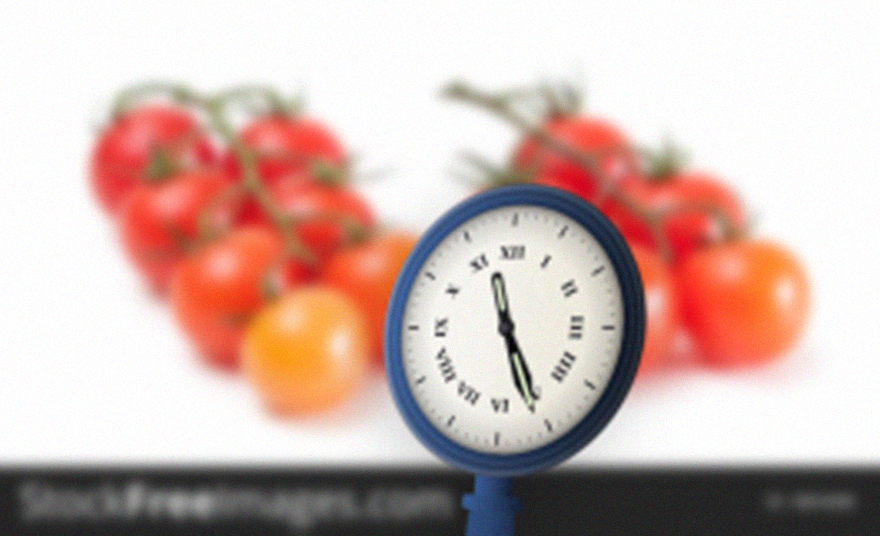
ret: **11:26**
